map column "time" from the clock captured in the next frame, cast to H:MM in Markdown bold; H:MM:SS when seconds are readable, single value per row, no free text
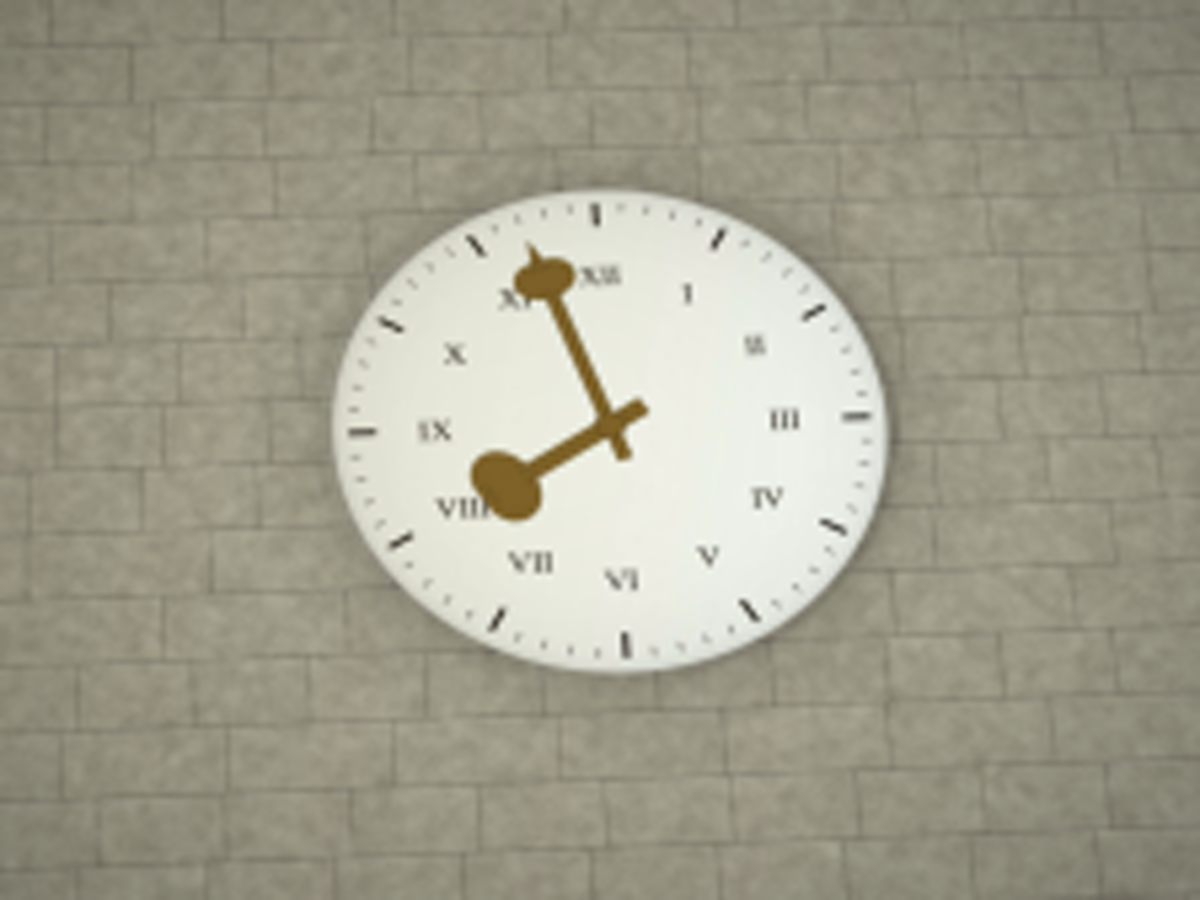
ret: **7:57**
